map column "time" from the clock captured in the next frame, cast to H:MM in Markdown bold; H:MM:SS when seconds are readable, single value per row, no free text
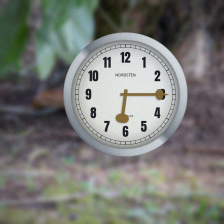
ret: **6:15**
